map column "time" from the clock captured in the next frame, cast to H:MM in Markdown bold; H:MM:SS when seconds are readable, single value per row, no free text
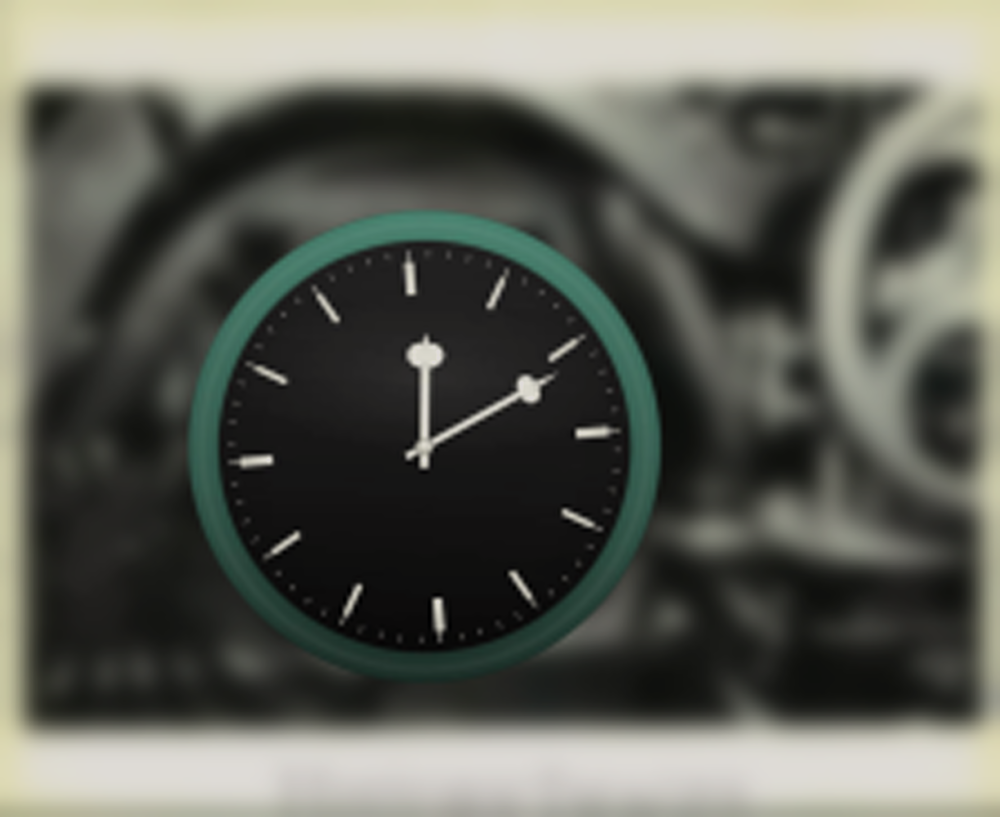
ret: **12:11**
